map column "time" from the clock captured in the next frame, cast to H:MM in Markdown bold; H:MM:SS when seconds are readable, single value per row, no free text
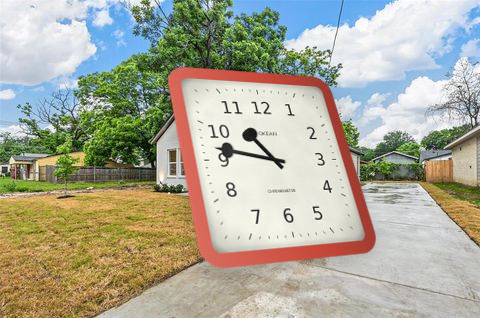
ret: **10:47**
